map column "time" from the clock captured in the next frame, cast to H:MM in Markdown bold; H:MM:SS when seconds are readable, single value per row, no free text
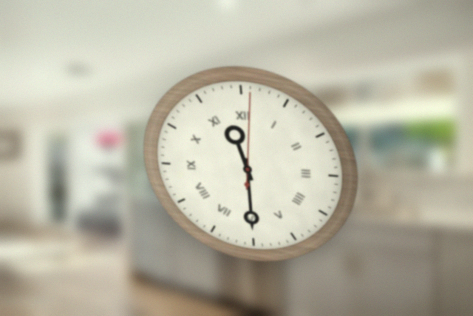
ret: **11:30:01**
